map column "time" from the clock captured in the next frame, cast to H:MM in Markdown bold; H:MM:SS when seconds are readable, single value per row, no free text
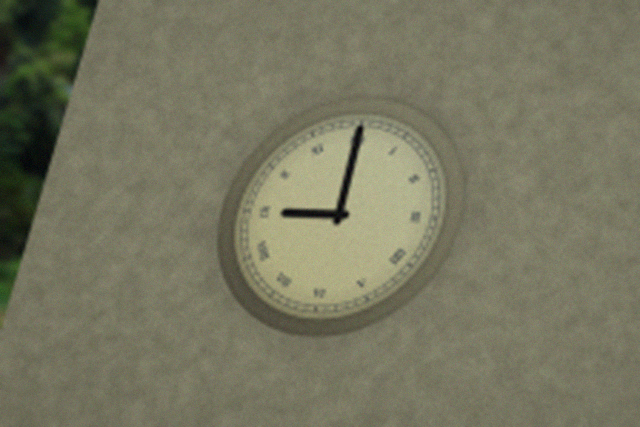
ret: **9:00**
